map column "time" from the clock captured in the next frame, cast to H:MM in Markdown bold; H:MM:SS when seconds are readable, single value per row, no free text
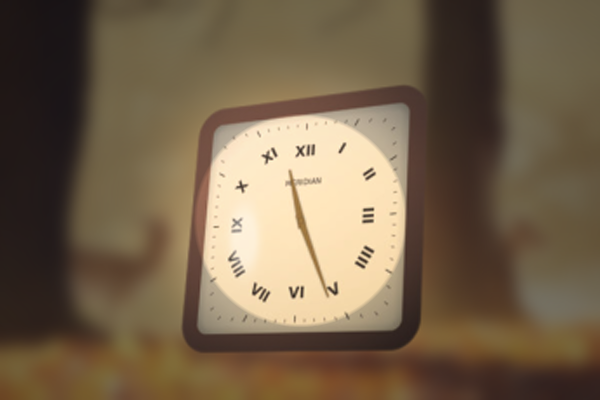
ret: **11:26**
